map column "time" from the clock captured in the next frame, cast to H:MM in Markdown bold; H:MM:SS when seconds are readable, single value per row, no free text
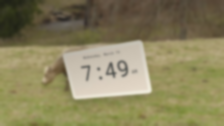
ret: **7:49**
